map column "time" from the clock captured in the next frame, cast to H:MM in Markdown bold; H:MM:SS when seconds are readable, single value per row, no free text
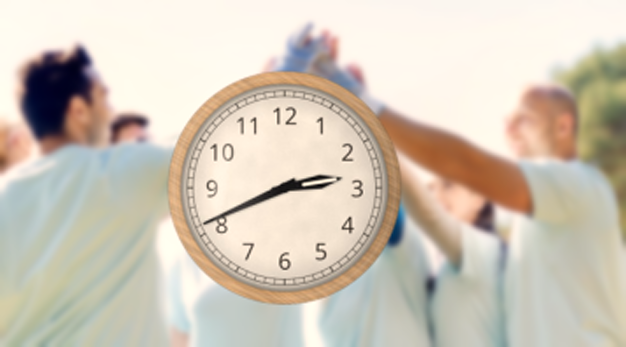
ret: **2:41**
